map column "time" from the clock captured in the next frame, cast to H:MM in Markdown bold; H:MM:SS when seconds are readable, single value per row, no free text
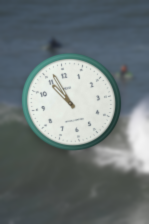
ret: **10:57**
